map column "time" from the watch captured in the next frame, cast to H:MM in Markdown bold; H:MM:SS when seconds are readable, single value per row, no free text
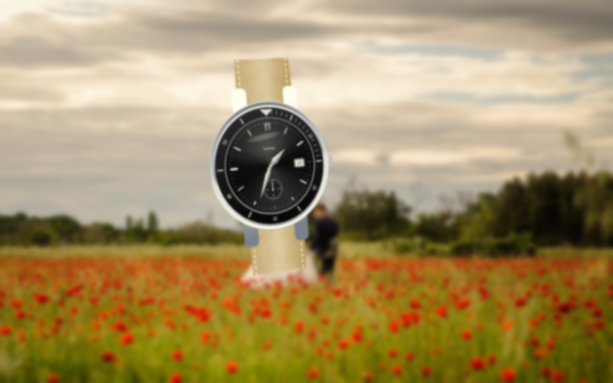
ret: **1:34**
